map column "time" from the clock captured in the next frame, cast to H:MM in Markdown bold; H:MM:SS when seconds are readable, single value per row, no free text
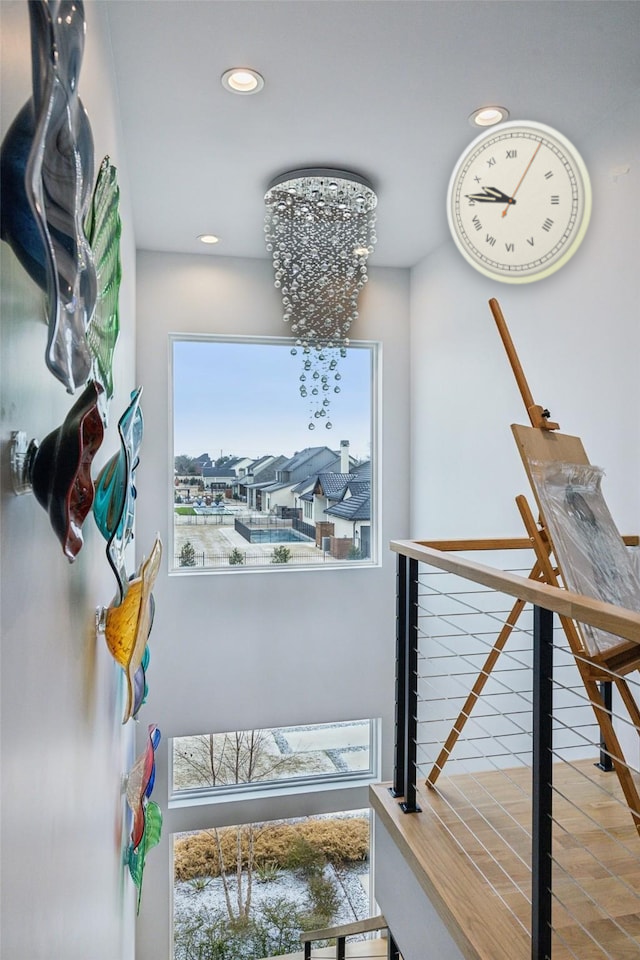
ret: **9:46:05**
